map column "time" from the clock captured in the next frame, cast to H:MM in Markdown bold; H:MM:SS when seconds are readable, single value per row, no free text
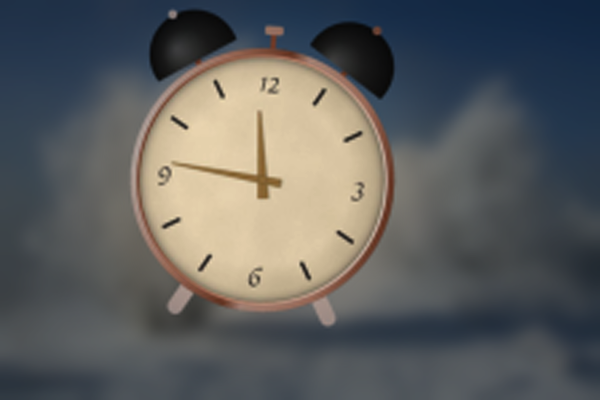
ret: **11:46**
